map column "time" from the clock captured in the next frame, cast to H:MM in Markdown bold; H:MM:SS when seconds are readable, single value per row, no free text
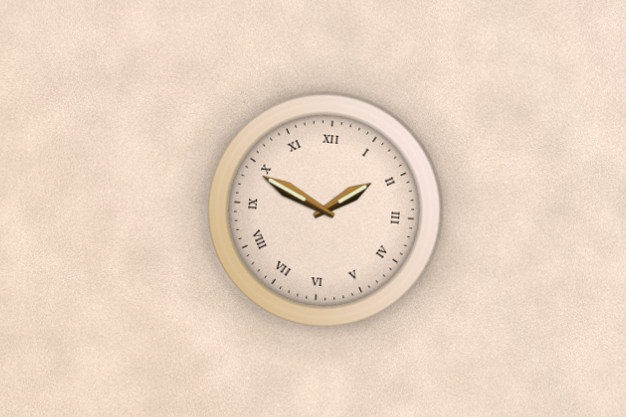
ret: **1:49**
